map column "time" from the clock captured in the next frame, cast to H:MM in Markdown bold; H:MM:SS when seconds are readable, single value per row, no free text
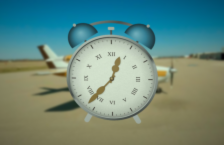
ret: **12:37**
